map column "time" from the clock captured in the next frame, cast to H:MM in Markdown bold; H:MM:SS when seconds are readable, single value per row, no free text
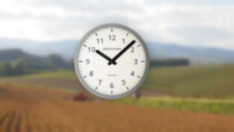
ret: **10:08**
